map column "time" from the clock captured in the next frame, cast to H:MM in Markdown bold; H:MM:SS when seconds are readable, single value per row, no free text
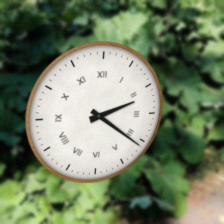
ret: **2:21**
